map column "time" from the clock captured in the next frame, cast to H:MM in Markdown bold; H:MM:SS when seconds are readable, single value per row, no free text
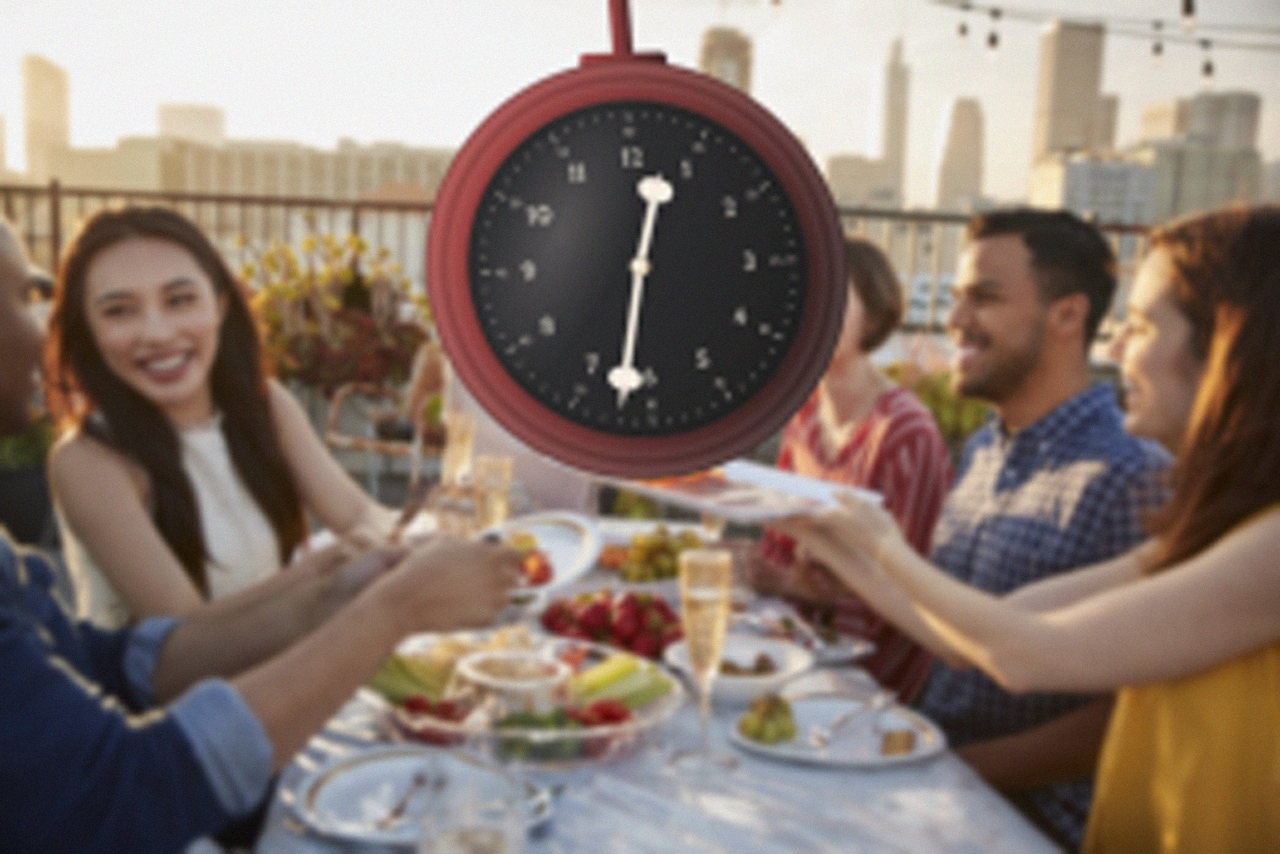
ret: **12:32**
